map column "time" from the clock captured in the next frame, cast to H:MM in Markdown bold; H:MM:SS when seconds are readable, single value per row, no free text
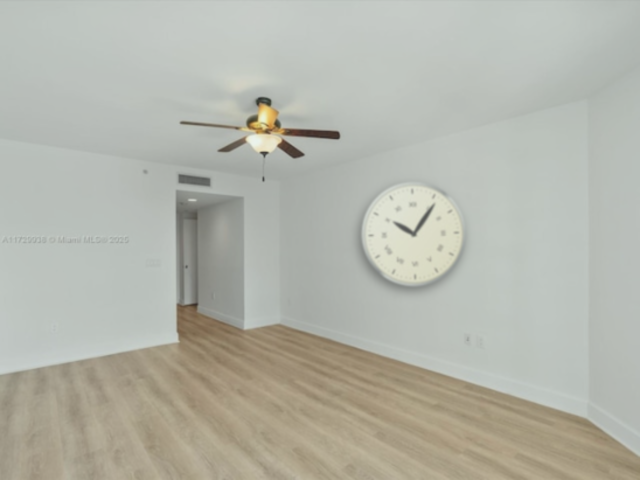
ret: **10:06**
